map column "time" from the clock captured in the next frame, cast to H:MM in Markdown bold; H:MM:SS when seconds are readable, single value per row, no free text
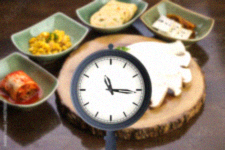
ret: **11:16**
